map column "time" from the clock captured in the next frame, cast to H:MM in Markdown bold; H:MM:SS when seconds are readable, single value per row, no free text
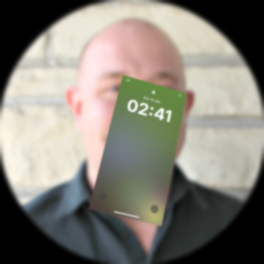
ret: **2:41**
